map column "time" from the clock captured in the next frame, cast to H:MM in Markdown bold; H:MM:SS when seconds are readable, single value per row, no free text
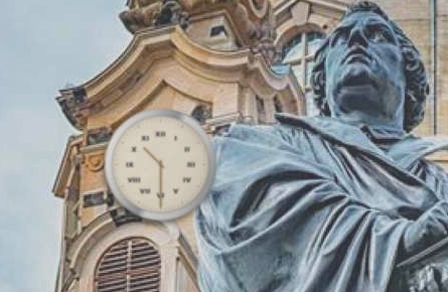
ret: **10:30**
